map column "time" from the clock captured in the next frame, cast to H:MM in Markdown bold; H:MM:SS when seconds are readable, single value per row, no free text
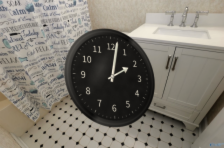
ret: **2:02**
